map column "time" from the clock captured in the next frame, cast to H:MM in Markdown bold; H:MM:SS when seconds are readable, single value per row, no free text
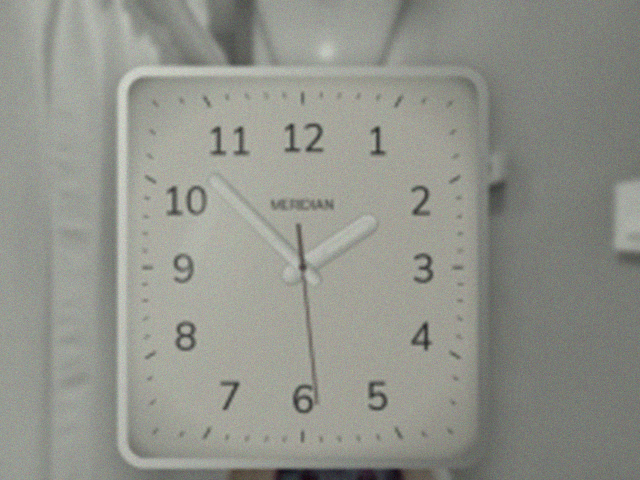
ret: **1:52:29**
